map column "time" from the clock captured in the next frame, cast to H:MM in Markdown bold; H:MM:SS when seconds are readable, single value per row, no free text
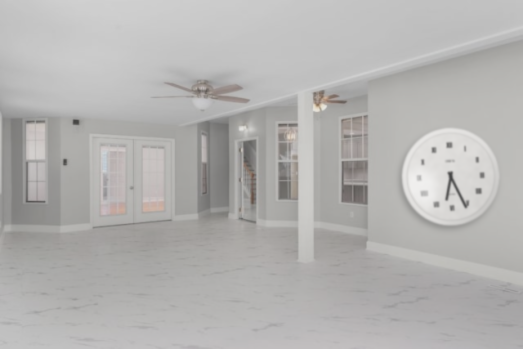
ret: **6:26**
